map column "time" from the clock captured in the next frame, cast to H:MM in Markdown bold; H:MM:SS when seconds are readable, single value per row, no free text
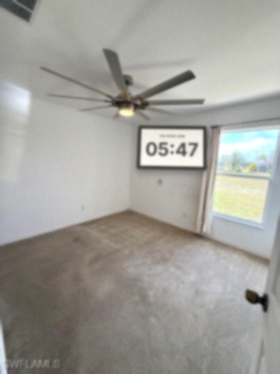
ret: **5:47**
